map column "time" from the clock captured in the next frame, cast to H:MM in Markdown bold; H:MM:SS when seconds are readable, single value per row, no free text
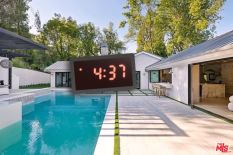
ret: **4:37**
